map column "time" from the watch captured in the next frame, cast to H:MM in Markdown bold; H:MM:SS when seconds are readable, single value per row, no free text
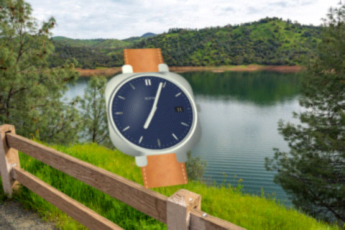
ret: **7:04**
